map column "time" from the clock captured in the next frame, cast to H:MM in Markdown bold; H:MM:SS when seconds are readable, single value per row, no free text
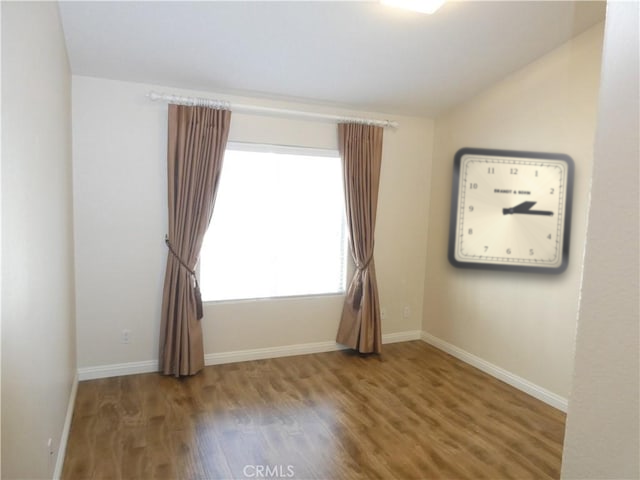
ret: **2:15**
